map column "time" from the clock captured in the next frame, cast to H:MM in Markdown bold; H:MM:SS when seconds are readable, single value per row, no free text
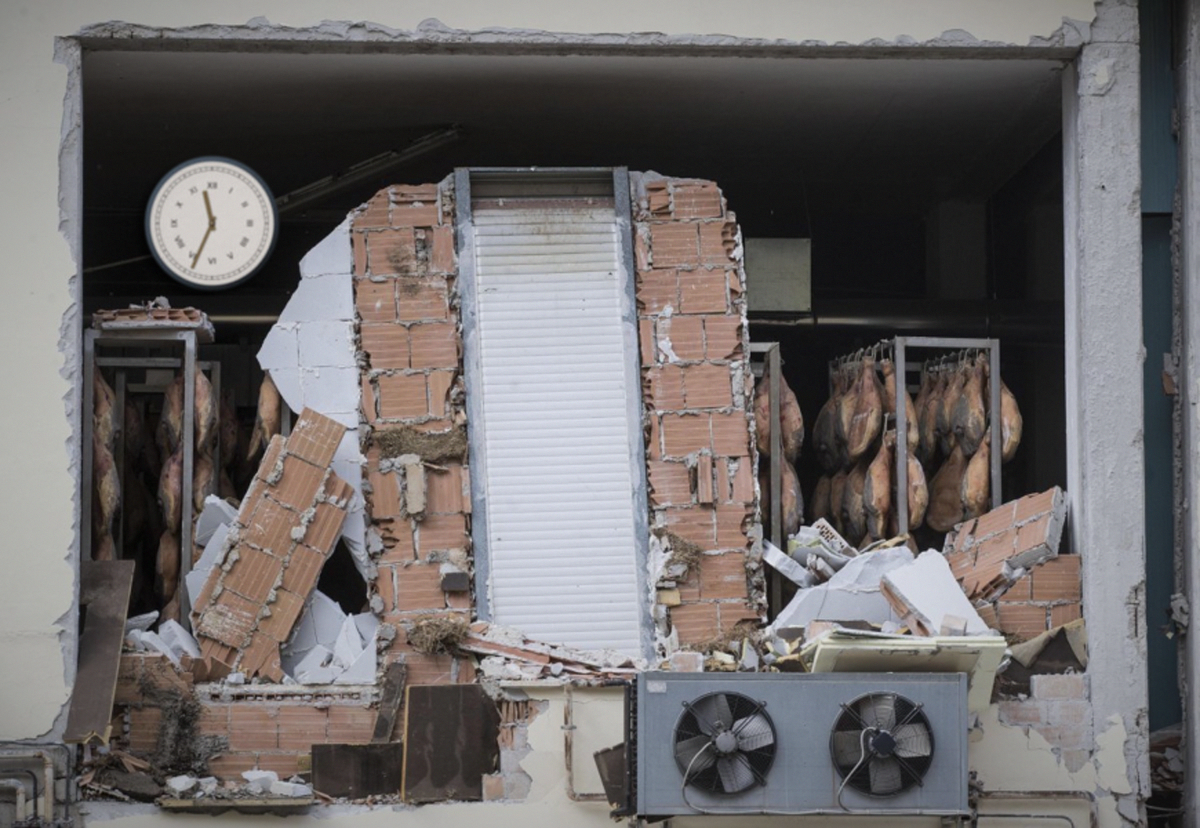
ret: **11:34**
